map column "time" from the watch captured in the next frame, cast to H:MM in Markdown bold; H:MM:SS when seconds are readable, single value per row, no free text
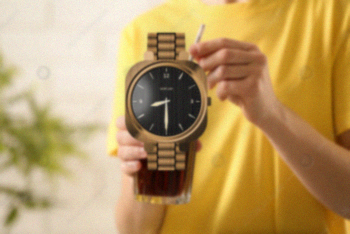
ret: **8:30**
